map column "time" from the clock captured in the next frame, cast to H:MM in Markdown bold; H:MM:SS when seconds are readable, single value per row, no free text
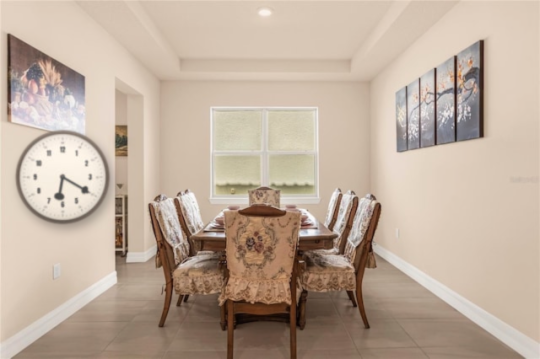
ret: **6:20**
